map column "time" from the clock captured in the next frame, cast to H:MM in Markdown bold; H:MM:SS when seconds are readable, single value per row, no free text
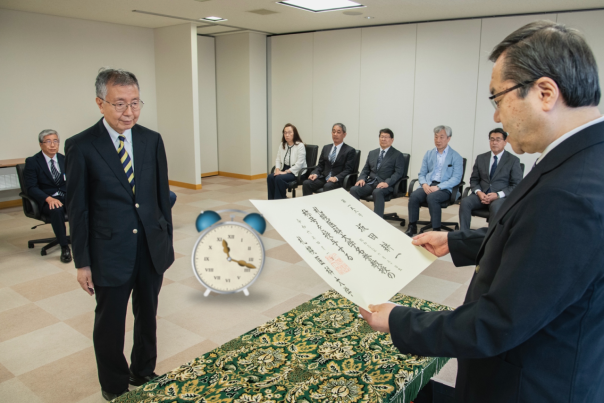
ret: **11:18**
